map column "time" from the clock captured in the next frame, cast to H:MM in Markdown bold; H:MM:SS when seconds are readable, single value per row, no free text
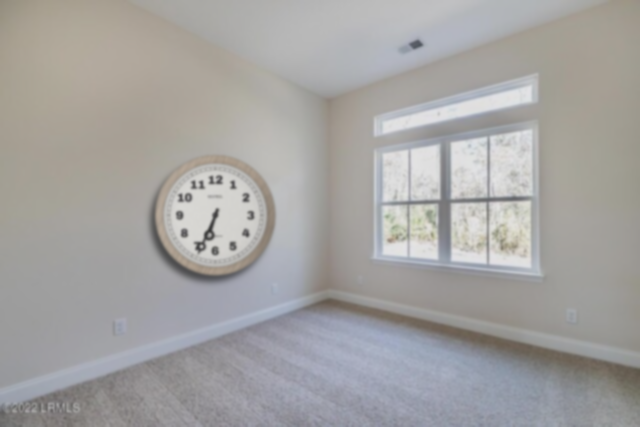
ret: **6:34**
